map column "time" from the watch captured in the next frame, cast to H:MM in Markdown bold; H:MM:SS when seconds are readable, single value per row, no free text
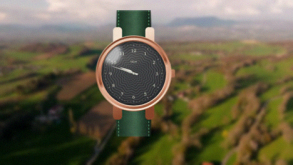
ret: **9:48**
